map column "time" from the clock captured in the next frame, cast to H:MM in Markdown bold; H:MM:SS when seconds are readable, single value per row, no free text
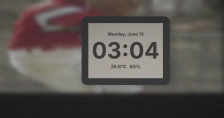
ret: **3:04**
